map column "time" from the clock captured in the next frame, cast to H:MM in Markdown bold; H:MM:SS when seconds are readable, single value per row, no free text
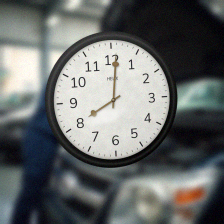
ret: **8:01**
